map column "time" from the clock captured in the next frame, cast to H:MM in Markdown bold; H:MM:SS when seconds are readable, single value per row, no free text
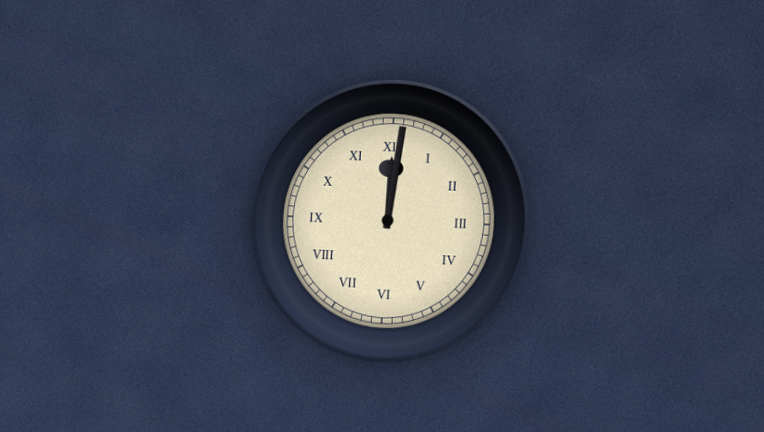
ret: **12:01**
